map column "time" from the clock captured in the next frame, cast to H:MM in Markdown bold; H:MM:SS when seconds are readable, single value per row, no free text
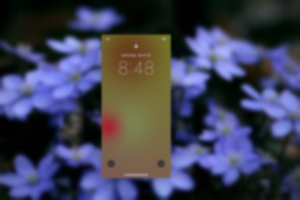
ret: **8:48**
